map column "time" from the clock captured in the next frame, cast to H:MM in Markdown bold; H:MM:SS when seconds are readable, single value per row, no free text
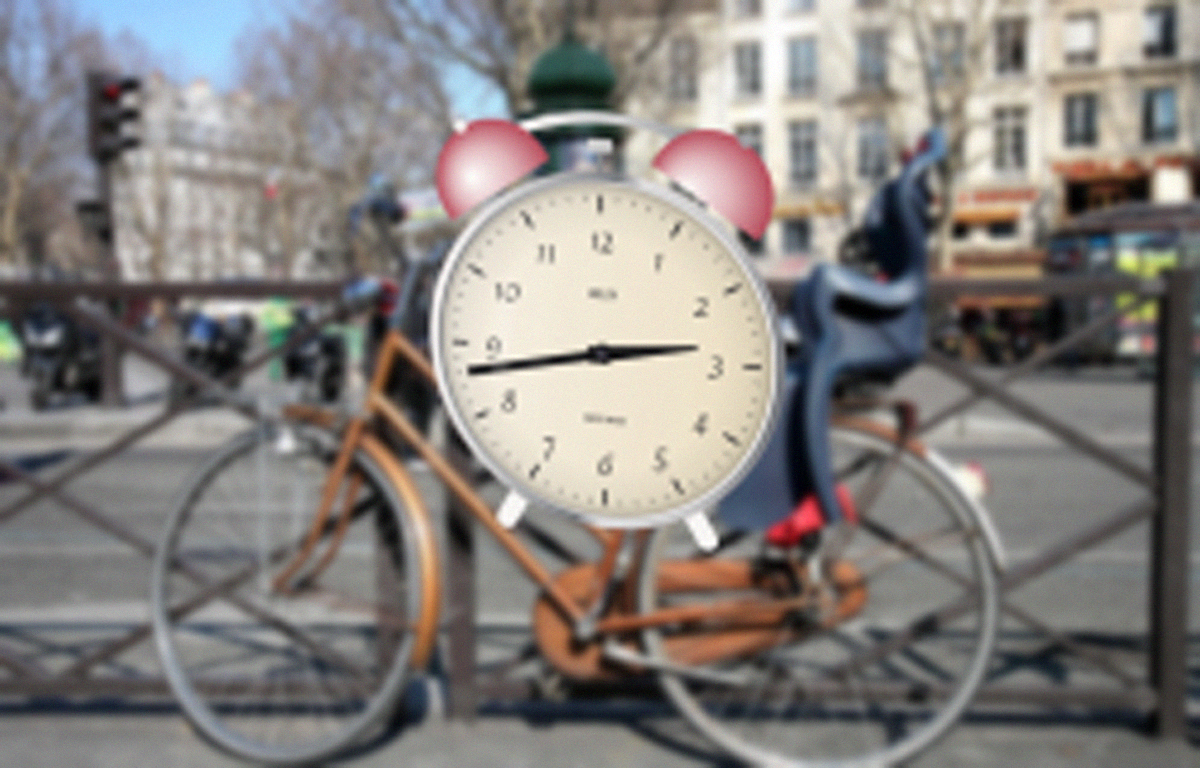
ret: **2:43**
